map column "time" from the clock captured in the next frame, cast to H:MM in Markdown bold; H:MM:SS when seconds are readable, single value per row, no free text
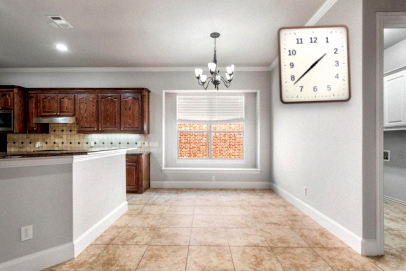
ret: **1:38**
